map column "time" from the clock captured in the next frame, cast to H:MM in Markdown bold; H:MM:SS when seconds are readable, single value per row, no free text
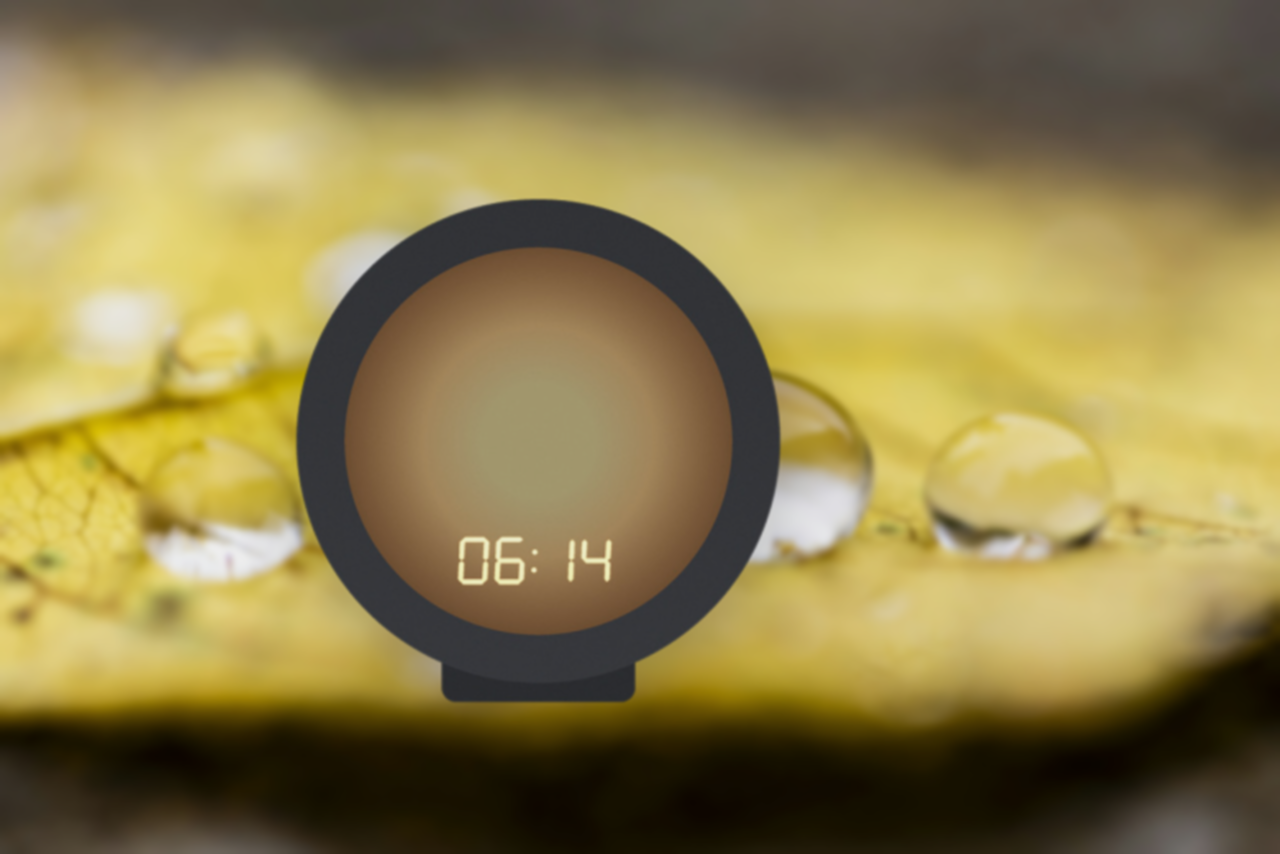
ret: **6:14**
